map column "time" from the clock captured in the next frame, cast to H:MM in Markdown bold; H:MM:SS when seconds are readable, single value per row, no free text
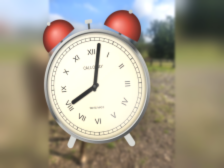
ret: **8:02**
